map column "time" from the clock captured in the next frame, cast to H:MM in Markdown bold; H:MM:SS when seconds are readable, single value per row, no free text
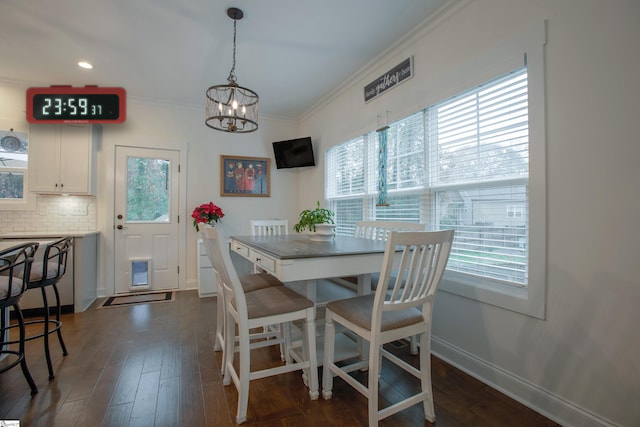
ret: **23:59**
